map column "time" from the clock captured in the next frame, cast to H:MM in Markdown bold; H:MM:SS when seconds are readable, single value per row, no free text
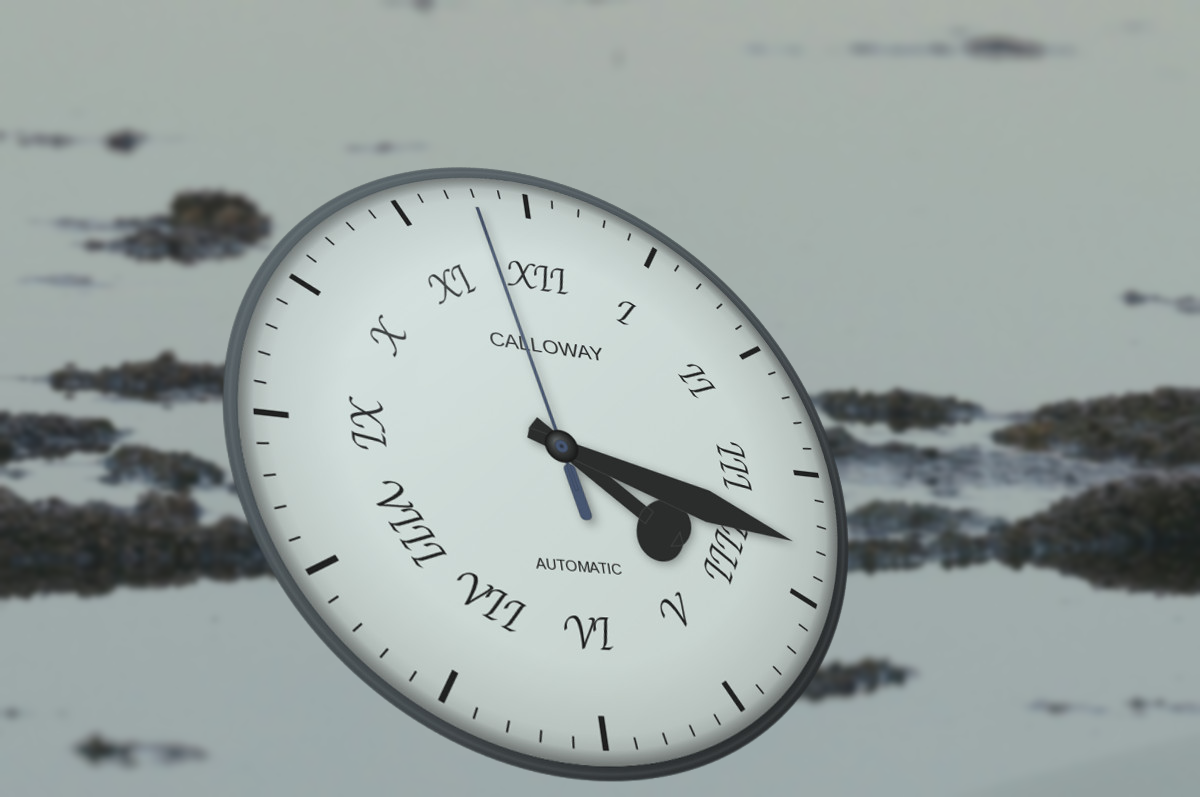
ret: **4:17:58**
